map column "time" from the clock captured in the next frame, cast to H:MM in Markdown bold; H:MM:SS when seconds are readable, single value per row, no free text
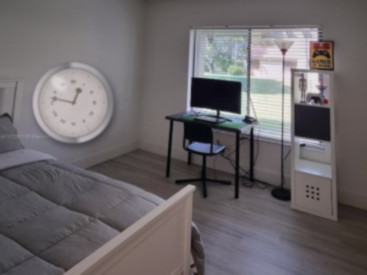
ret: **12:47**
